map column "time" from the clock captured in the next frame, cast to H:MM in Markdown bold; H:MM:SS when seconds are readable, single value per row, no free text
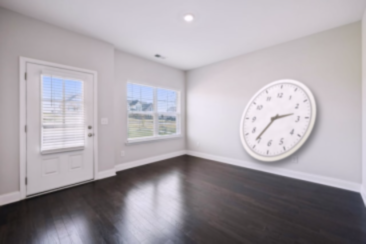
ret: **2:36**
